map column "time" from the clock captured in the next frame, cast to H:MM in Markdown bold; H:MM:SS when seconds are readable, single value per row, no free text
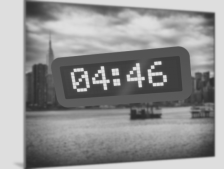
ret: **4:46**
